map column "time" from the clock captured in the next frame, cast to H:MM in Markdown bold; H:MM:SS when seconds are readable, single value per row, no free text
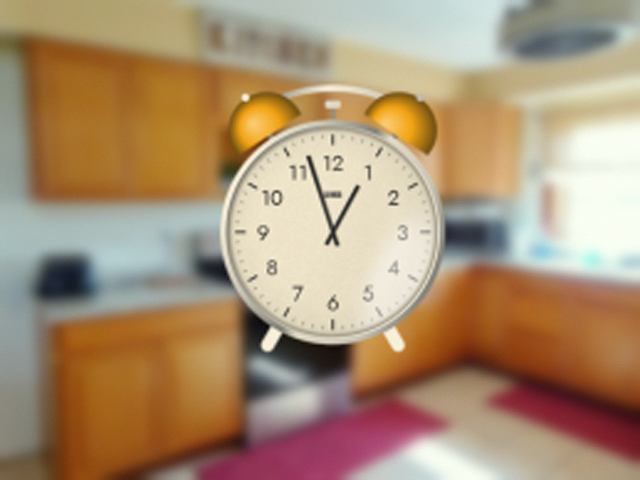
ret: **12:57**
